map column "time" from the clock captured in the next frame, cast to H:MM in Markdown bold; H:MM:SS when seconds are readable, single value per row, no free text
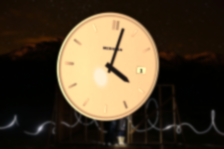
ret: **4:02**
